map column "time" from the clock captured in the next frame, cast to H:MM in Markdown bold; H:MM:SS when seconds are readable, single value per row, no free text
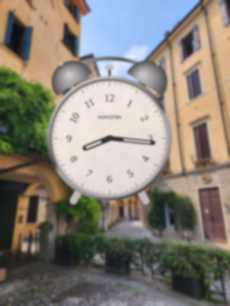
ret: **8:16**
